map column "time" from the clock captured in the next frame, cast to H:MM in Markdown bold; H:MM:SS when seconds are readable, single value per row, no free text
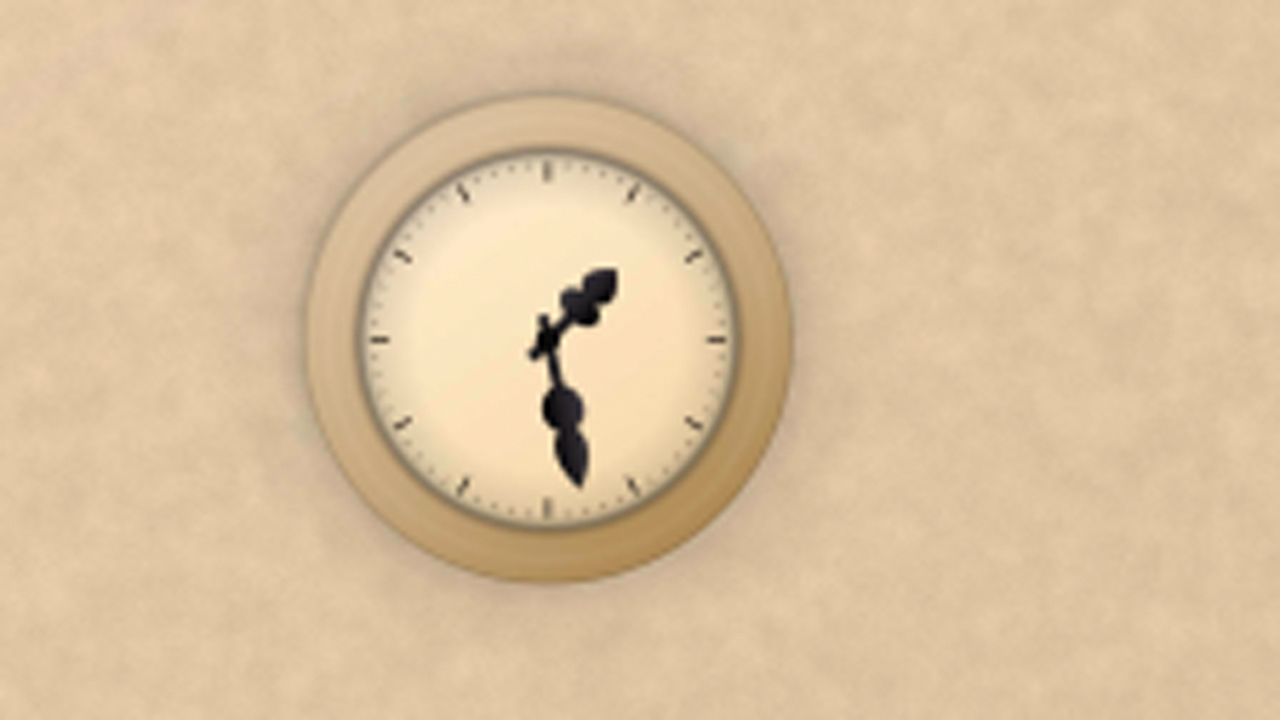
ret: **1:28**
